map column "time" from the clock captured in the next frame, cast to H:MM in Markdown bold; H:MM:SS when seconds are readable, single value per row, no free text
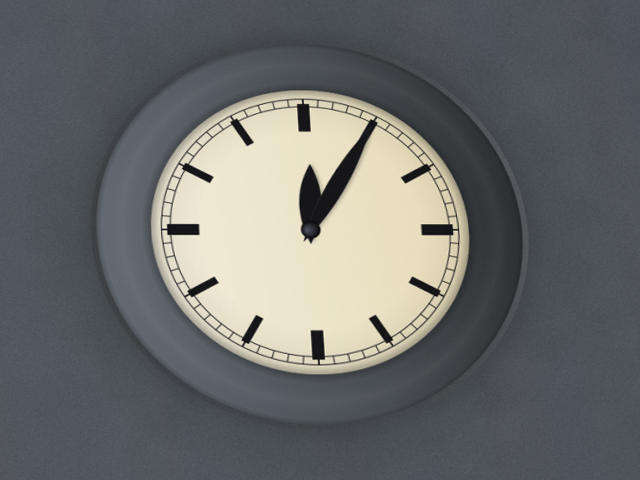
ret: **12:05**
